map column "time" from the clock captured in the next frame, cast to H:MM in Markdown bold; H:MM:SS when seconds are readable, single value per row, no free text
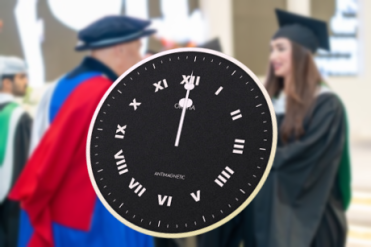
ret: **12:00**
